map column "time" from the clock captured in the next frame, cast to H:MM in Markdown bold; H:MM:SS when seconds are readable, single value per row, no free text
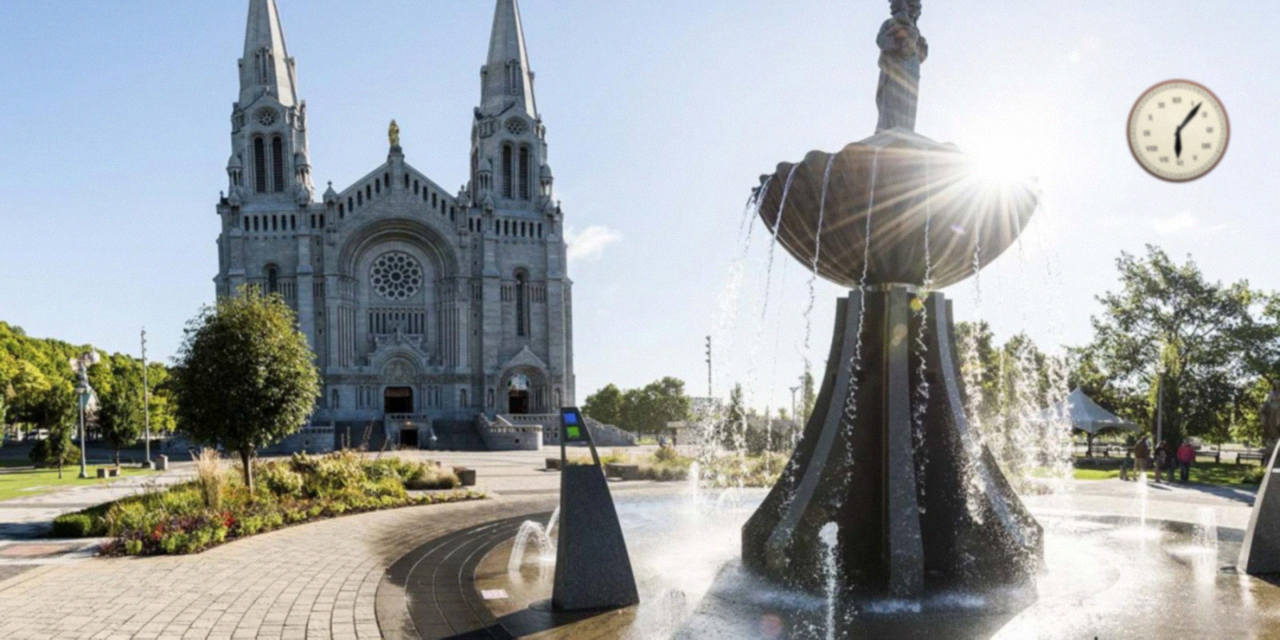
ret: **6:07**
